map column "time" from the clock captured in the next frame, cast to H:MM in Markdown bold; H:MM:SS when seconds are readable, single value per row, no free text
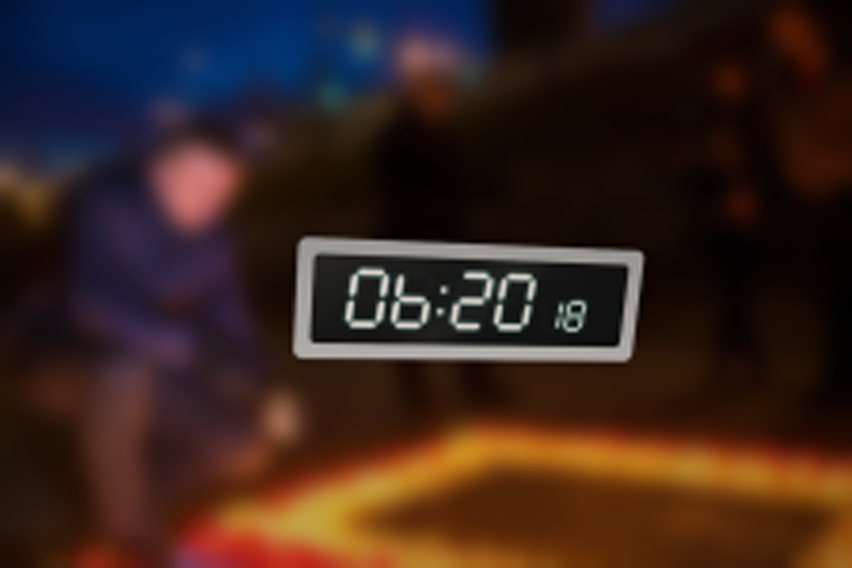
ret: **6:20:18**
